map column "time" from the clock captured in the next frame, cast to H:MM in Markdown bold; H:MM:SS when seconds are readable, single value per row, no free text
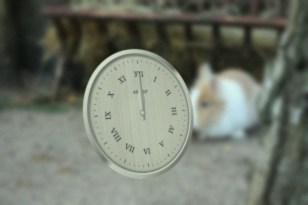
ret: **12:00**
